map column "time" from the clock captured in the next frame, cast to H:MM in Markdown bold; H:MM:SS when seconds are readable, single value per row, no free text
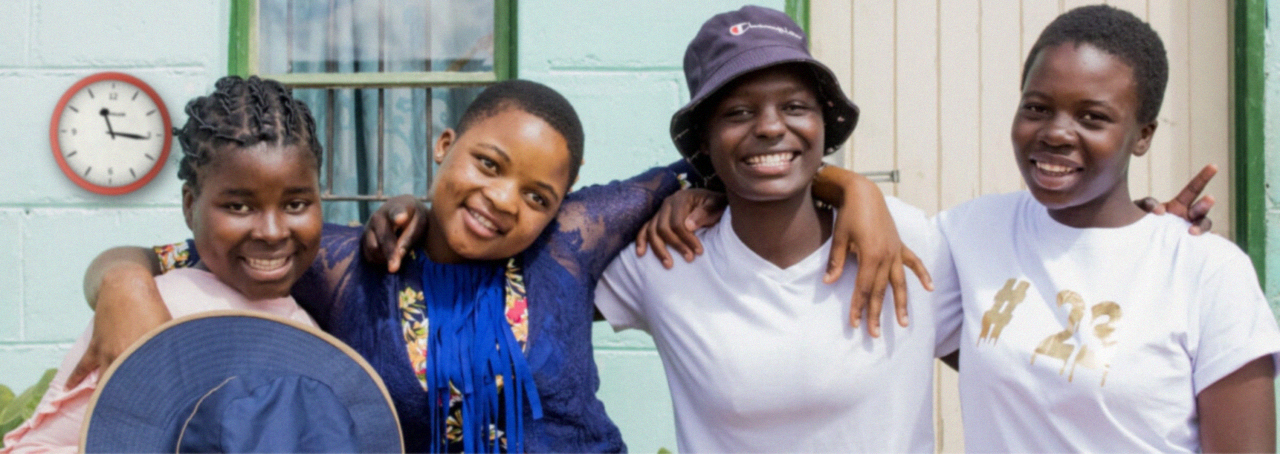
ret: **11:16**
